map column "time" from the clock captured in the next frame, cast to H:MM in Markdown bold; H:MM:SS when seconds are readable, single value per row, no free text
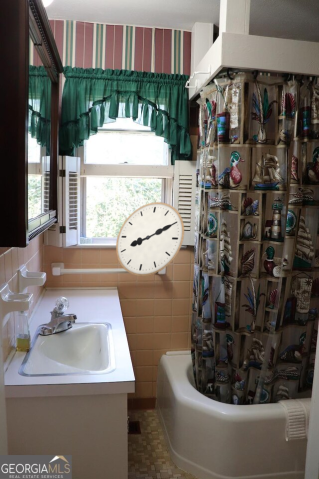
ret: **8:10**
